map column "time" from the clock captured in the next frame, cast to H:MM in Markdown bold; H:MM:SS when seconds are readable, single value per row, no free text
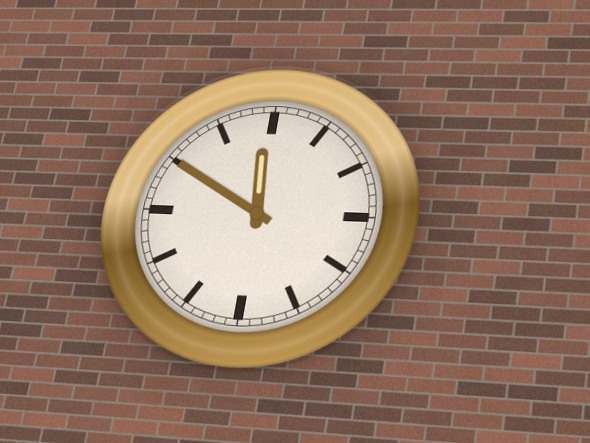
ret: **11:50**
